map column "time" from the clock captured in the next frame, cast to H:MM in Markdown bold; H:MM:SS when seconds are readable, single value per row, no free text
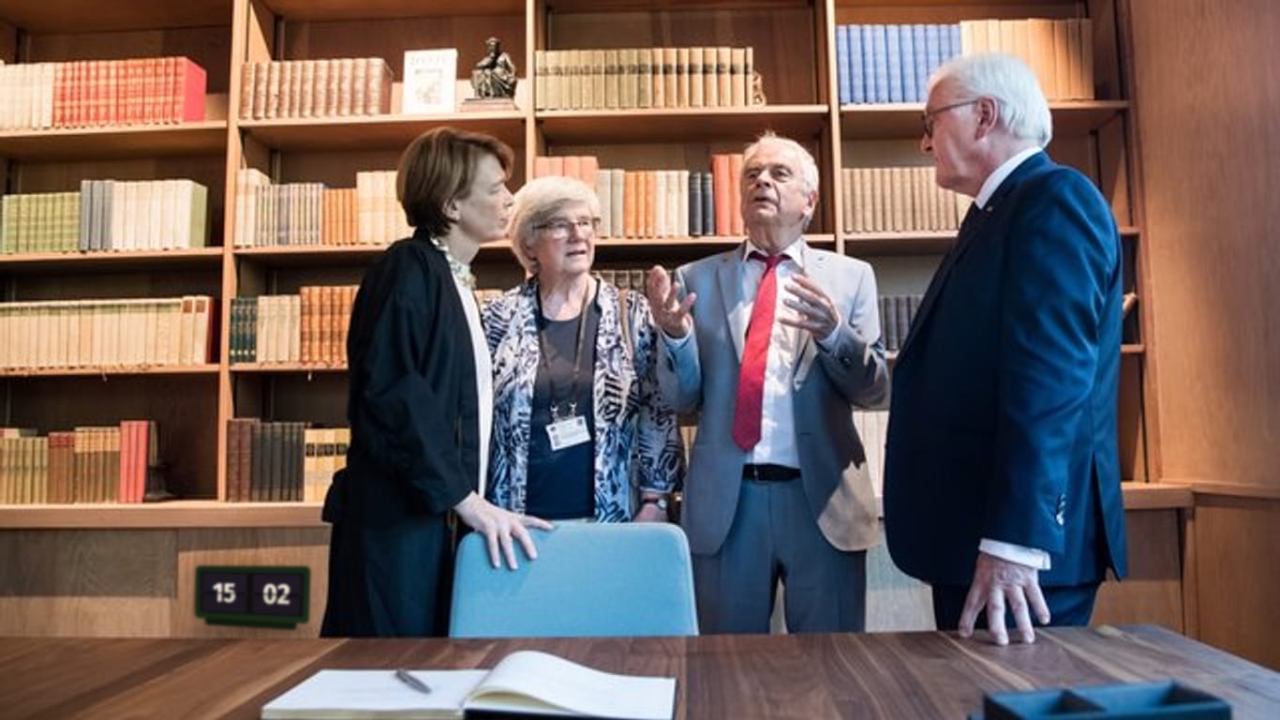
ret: **15:02**
